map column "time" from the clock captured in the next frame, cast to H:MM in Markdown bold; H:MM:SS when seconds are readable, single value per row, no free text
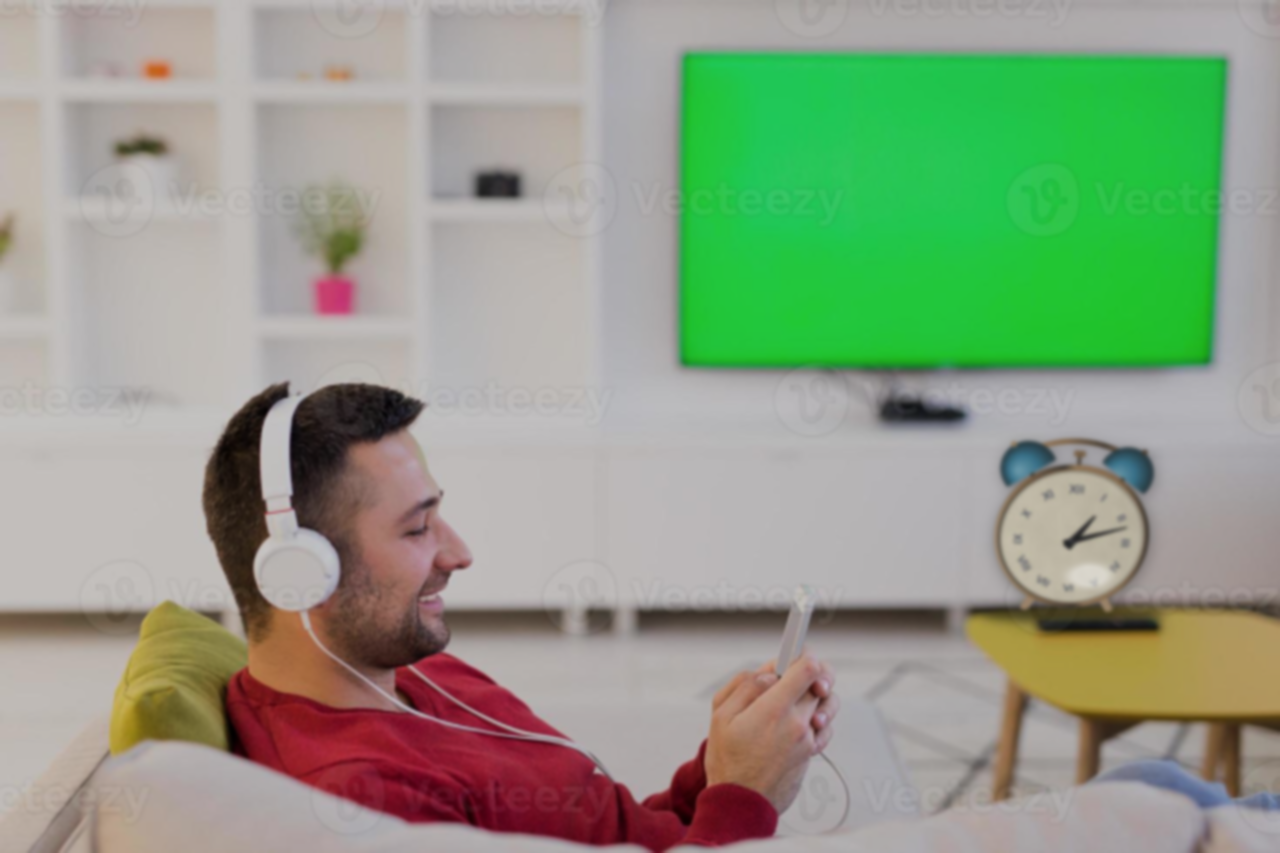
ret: **1:12**
